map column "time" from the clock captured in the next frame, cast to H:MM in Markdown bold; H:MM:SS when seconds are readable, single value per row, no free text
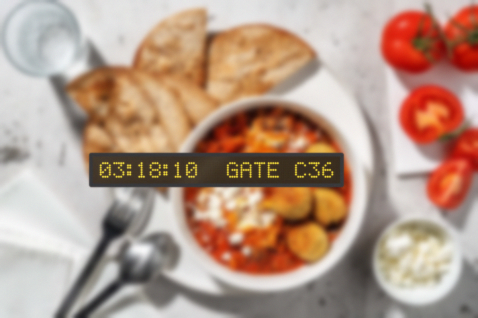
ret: **3:18:10**
